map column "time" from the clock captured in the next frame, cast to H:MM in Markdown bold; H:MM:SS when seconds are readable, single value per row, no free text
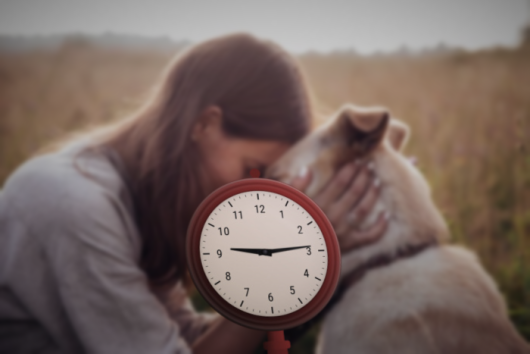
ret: **9:14**
